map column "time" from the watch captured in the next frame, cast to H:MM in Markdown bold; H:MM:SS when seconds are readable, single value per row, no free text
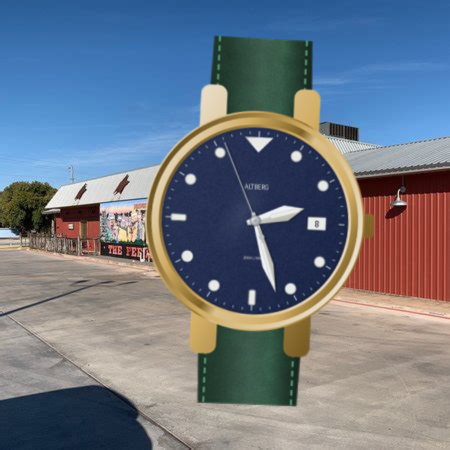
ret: **2:26:56**
